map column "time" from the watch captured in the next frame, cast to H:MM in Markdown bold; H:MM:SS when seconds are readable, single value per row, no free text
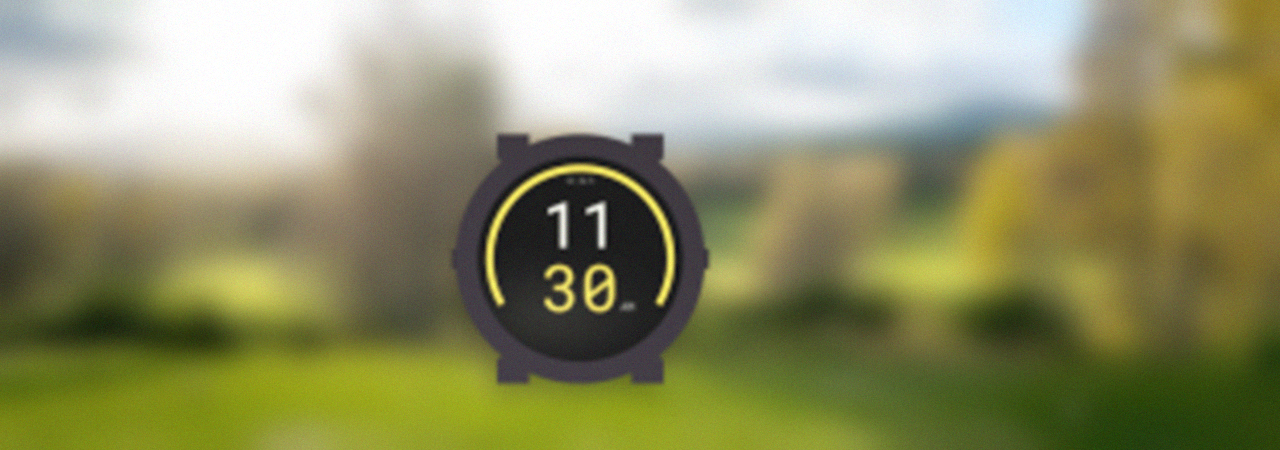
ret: **11:30**
